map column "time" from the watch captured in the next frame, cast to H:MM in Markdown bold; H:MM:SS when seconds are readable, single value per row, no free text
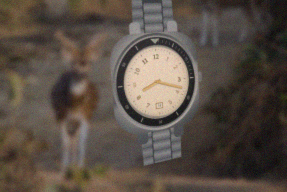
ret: **8:18**
